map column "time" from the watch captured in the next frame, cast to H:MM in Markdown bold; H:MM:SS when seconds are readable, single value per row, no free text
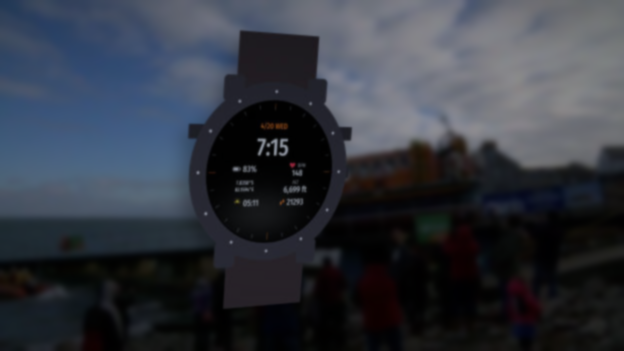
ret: **7:15**
